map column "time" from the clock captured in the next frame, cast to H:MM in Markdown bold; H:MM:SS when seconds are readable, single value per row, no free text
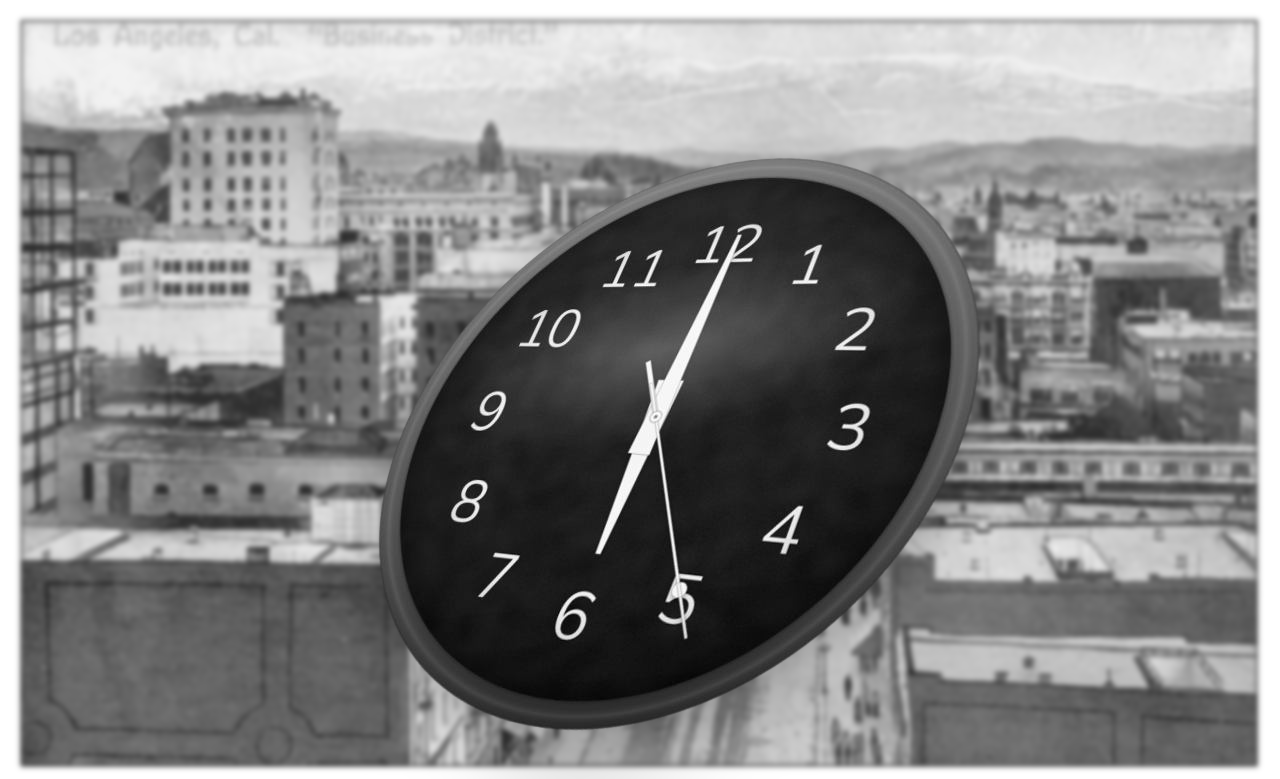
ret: **6:00:25**
